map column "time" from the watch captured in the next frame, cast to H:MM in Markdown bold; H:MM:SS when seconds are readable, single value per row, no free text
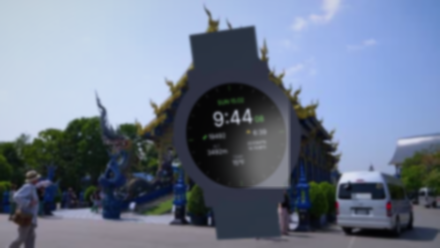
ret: **9:44**
